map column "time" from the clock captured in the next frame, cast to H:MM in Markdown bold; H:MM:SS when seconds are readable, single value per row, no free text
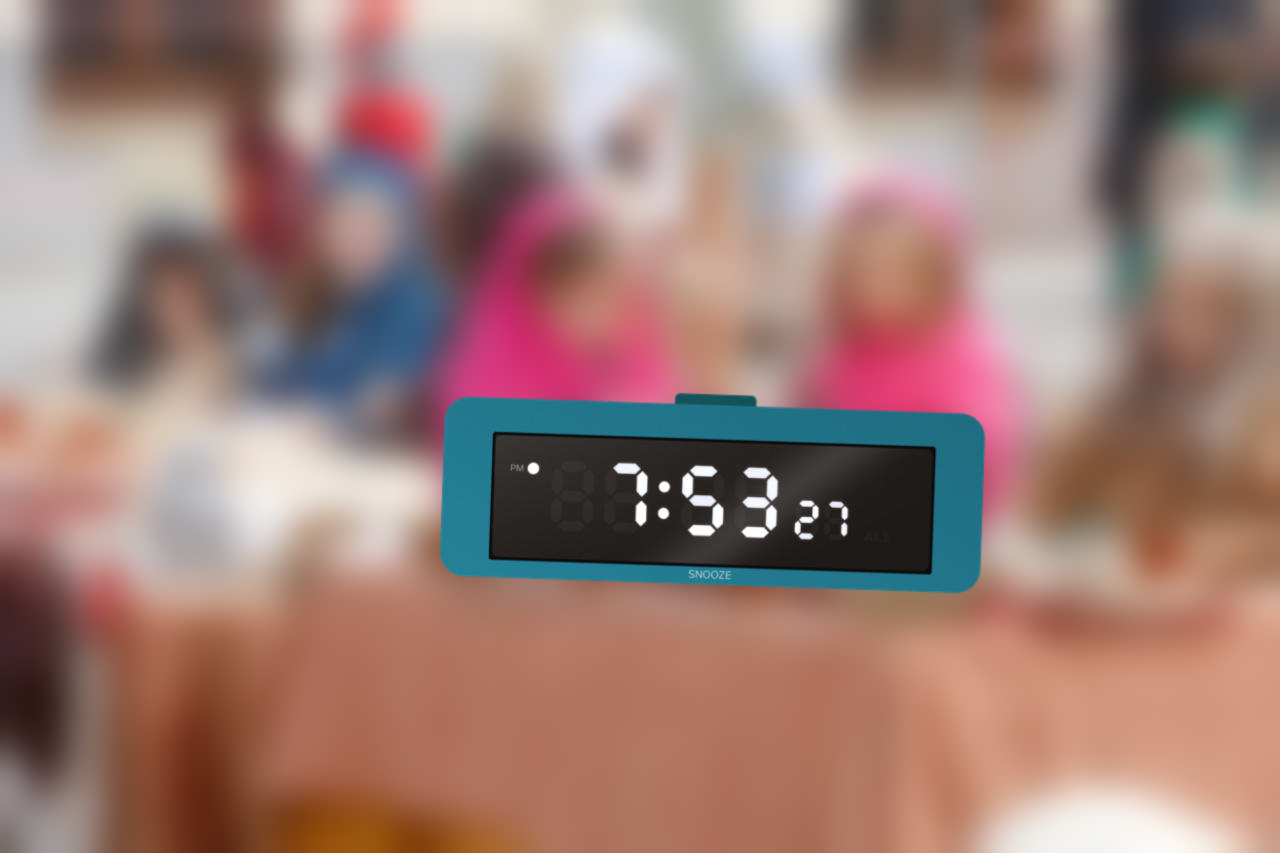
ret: **7:53:27**
